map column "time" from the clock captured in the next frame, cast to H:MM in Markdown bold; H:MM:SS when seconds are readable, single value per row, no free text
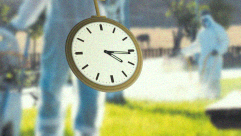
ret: **4:16**
